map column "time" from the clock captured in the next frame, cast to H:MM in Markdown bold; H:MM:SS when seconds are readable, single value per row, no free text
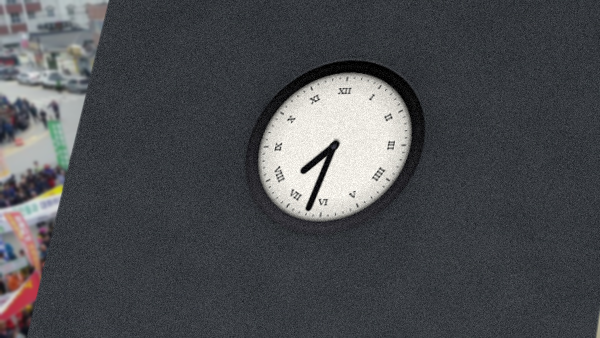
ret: **7:32**
